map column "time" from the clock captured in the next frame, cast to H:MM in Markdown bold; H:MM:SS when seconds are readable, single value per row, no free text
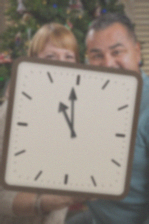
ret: **10:59**
